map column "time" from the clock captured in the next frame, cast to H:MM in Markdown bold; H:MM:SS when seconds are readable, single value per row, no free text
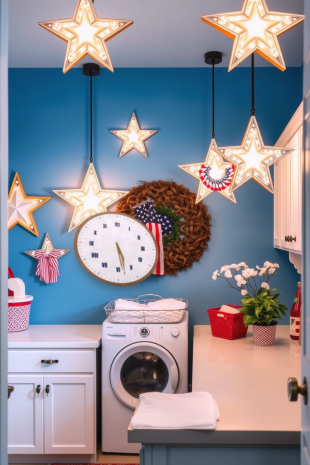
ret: **5:28**
